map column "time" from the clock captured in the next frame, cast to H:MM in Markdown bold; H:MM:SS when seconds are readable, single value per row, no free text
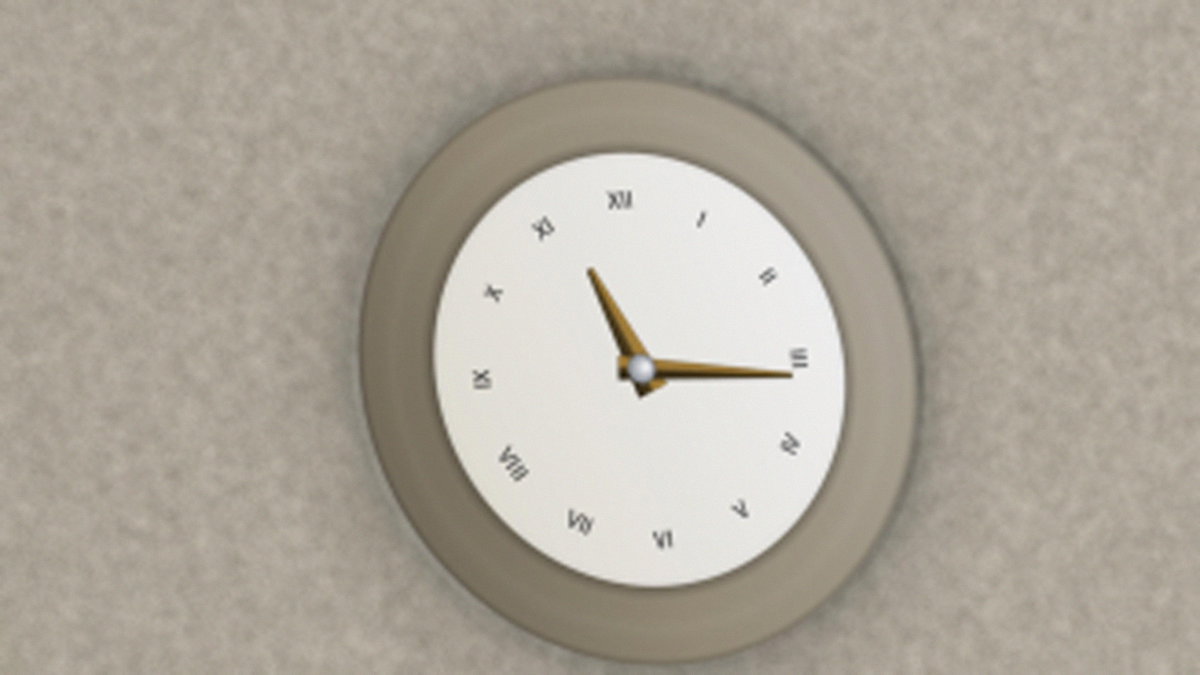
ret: **11:16**
